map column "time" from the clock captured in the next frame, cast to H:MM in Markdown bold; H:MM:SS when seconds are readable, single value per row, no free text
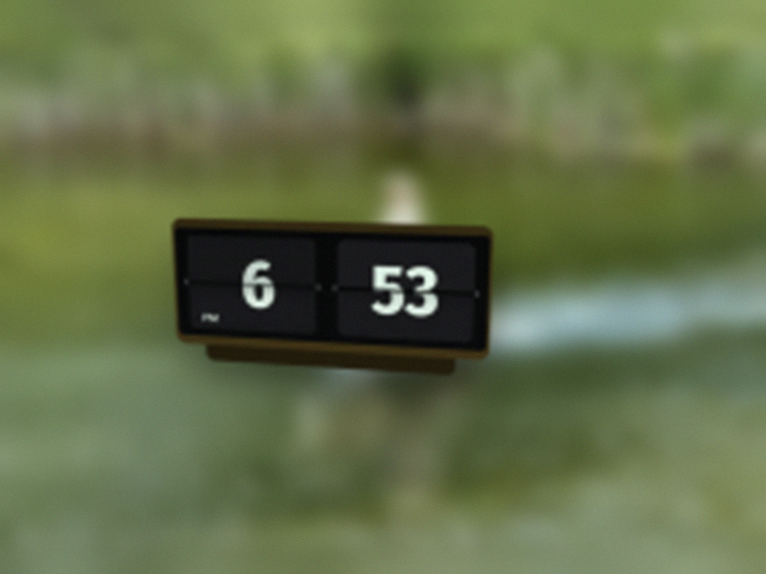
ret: **6:53**
